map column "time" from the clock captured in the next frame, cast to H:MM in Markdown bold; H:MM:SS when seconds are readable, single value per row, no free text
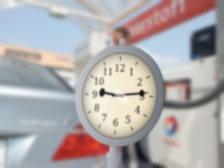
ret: **9:14**
